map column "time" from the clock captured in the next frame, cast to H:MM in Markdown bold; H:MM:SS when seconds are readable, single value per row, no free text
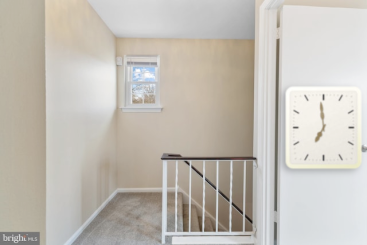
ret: **6:59**
